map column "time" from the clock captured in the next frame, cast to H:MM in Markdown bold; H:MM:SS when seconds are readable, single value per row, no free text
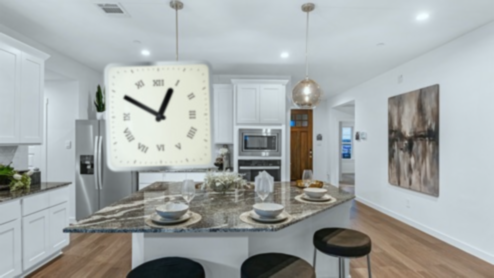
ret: **12:50**
